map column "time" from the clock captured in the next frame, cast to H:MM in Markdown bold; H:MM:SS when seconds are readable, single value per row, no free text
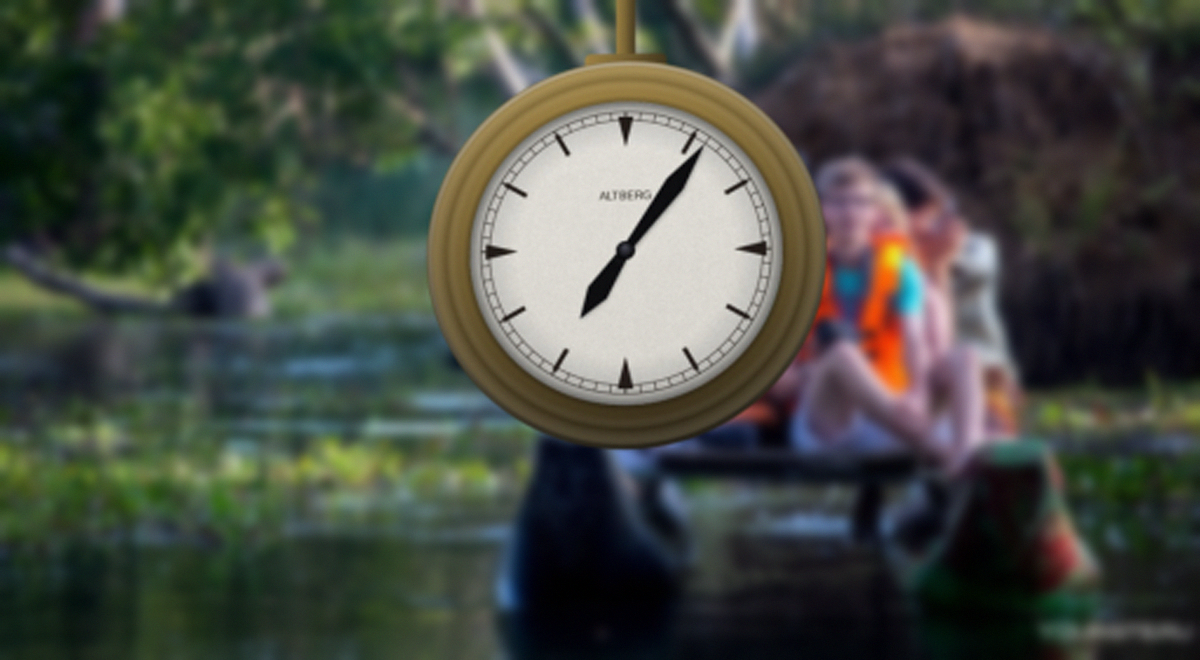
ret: **7:06**
